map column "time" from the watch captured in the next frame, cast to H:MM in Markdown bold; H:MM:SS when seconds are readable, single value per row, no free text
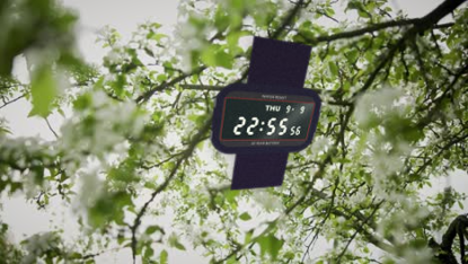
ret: **22:55:56**
